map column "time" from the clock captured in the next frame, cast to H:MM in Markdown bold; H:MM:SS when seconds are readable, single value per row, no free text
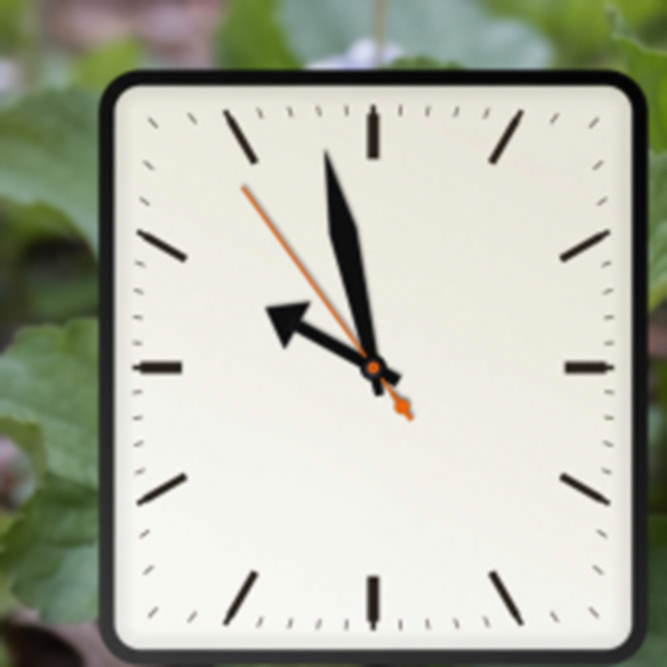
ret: **9:57:54**
